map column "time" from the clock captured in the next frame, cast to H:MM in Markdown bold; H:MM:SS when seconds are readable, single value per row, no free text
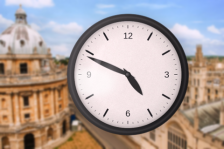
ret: **4:49**
